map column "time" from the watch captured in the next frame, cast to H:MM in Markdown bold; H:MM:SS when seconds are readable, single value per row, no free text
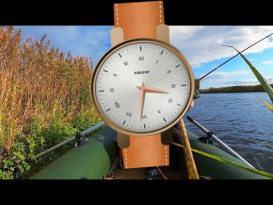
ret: **3:31**
